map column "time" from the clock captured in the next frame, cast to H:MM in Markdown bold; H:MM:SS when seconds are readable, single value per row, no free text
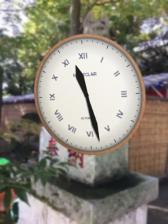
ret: **11:28**
